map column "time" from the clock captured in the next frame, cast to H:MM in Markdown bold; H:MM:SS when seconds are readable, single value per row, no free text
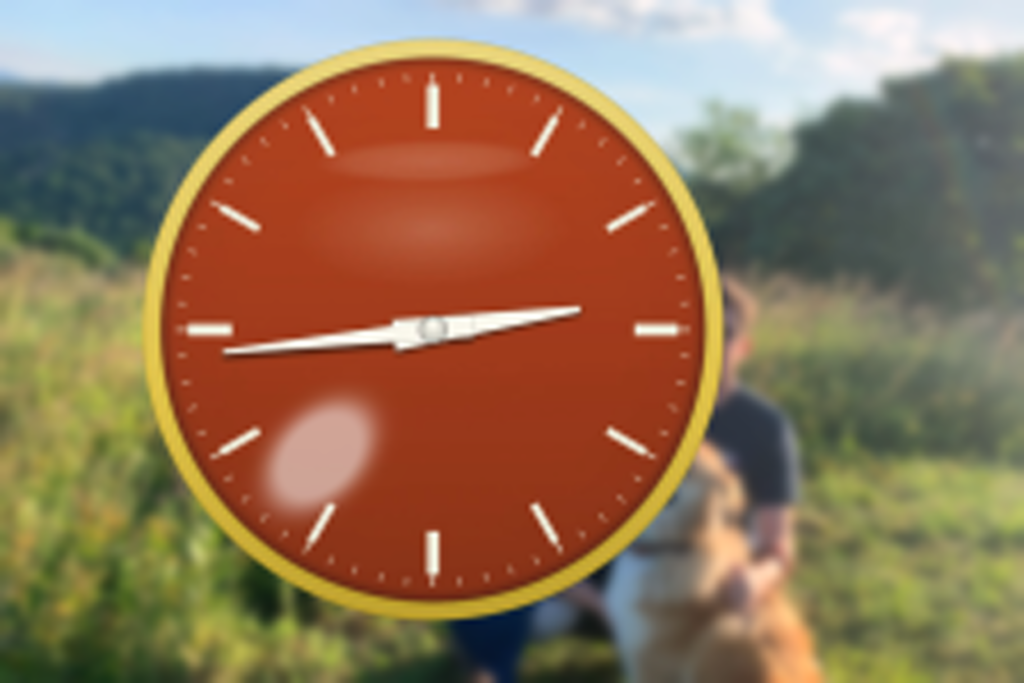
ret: **2:44**
